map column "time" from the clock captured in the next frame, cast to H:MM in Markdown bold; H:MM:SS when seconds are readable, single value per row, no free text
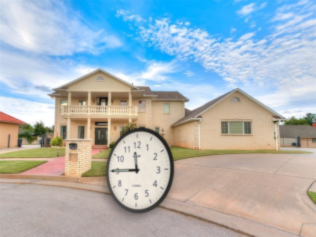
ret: **11:45**
